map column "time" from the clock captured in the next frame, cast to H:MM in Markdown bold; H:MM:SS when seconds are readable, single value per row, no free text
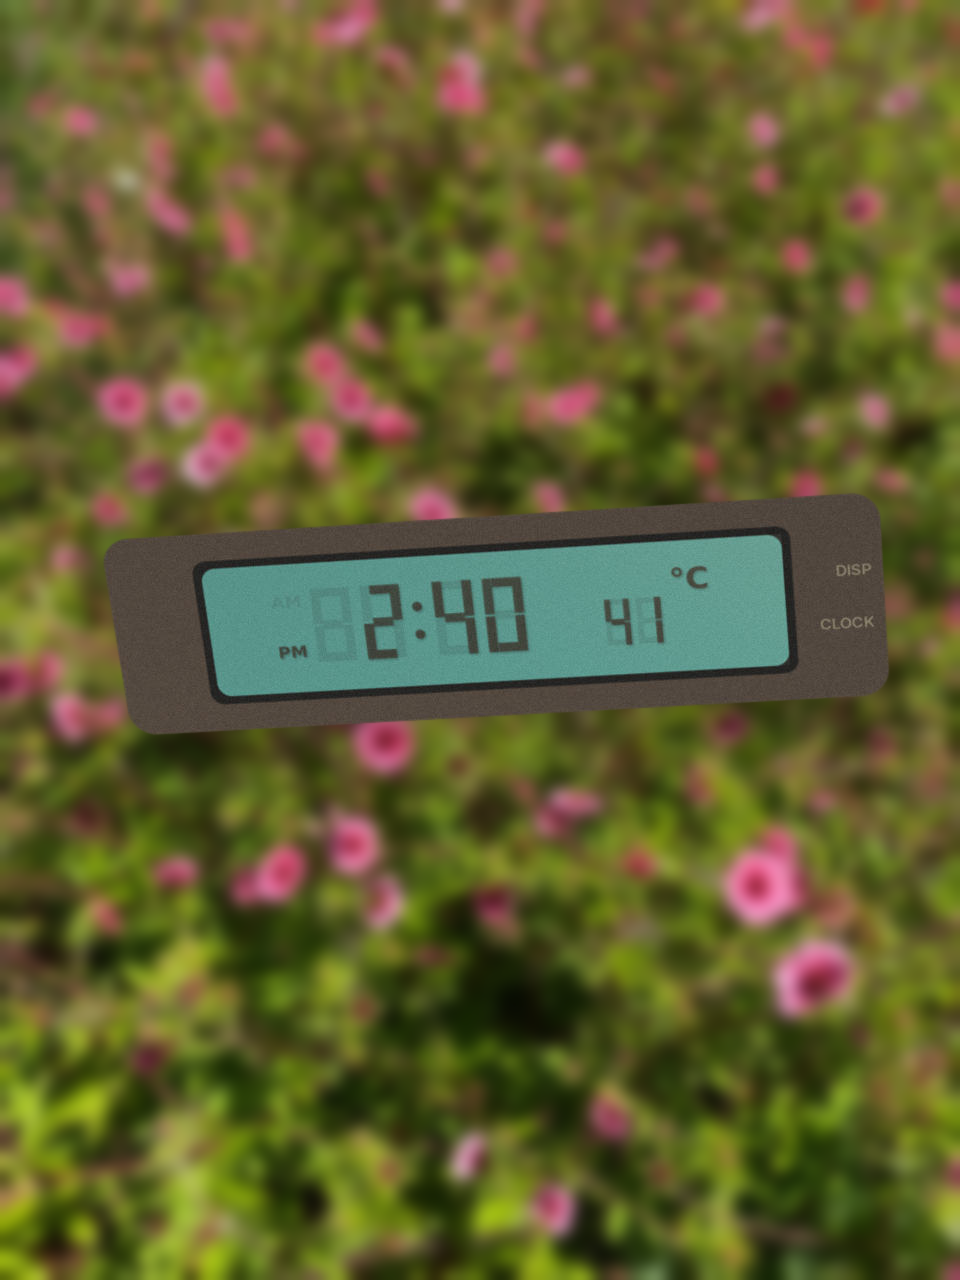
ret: **2:40**
